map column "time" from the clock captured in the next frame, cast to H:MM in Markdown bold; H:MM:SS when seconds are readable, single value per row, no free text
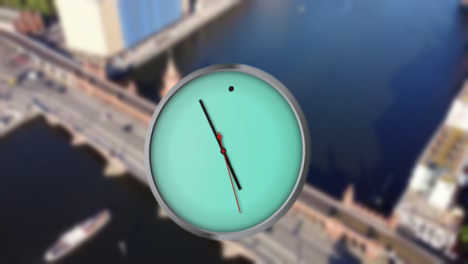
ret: **4:54:26**
